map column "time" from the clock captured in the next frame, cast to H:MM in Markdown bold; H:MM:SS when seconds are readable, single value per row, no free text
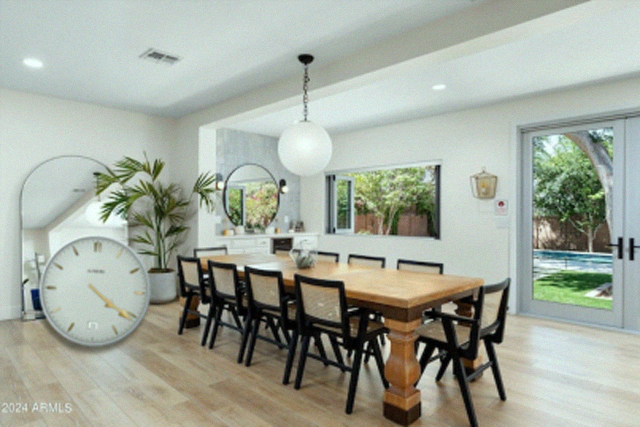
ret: **4:21**
